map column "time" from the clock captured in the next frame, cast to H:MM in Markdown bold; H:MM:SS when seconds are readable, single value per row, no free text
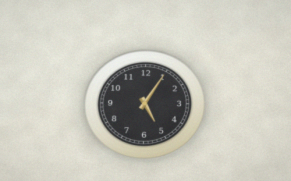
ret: **5:05**
